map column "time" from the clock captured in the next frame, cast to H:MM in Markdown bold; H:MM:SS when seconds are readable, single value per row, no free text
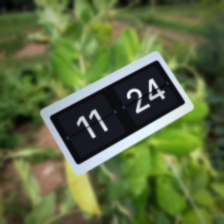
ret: **11:24**
